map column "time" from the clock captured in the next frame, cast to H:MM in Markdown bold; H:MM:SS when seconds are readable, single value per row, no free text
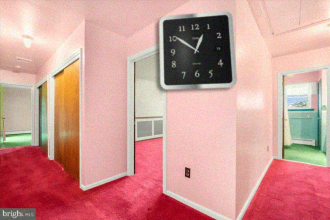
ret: **12:51**
